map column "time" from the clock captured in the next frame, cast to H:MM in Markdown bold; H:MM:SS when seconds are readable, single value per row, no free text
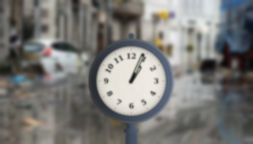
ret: **1:04**
